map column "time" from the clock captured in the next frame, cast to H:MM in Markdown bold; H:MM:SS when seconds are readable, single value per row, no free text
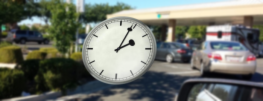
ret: **2:04**
